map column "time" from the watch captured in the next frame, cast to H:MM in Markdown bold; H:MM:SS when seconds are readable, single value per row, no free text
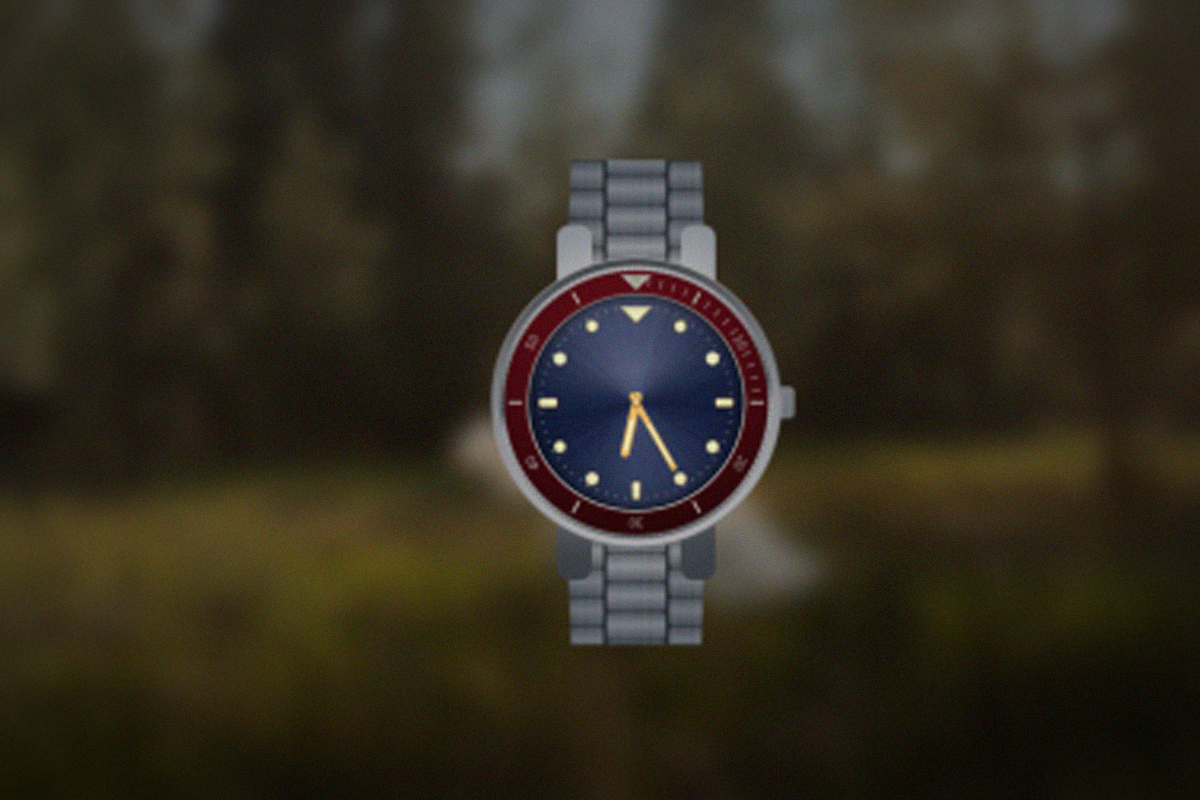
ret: **6:25**
